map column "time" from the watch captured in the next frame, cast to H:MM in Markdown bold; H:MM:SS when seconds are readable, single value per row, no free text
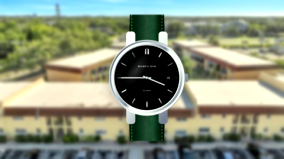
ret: **3:45**
